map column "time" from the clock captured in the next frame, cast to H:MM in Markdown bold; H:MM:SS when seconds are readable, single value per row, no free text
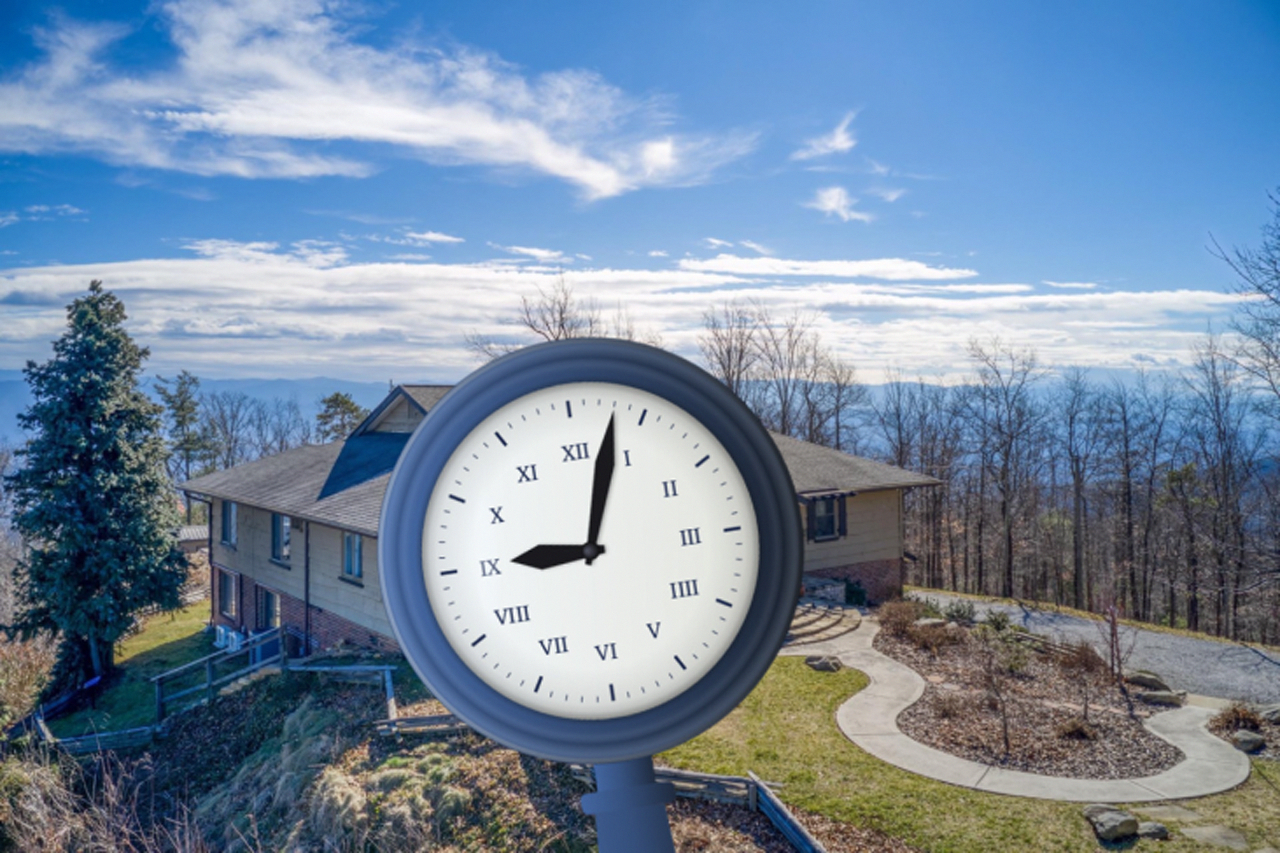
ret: **9:03**
